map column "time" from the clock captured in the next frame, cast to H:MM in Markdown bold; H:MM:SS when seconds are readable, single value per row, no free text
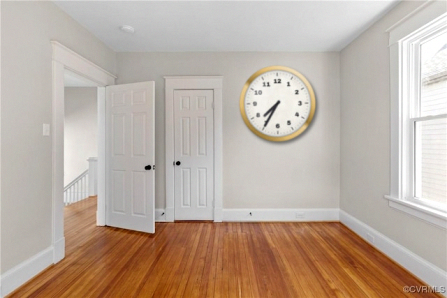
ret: **7:35**
